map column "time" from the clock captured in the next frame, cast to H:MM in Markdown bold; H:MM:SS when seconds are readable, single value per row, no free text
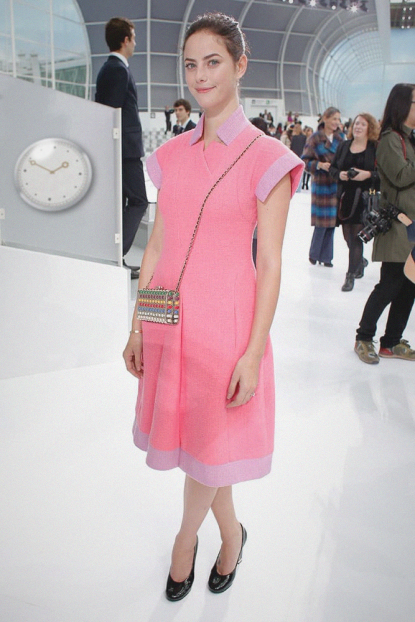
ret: **1:49**
